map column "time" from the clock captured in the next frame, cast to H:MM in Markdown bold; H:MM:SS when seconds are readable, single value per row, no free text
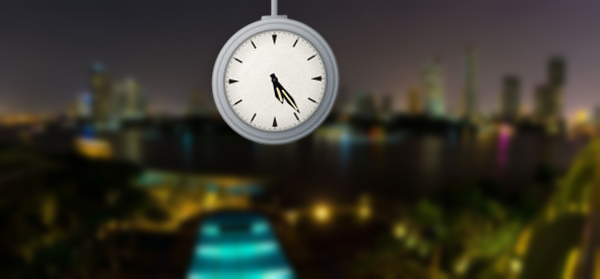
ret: **5:24**
